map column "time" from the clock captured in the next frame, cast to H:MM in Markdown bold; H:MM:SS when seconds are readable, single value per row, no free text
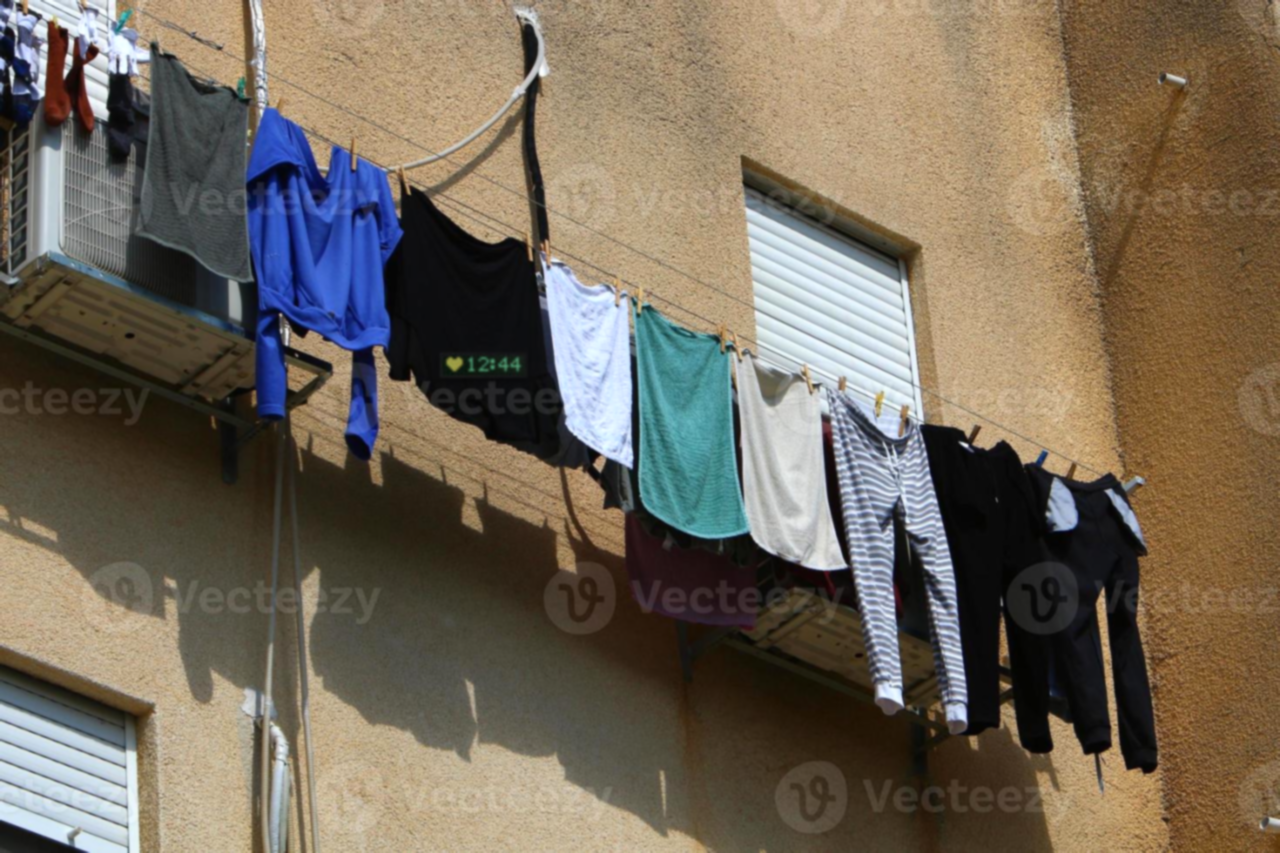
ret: **12:44**
